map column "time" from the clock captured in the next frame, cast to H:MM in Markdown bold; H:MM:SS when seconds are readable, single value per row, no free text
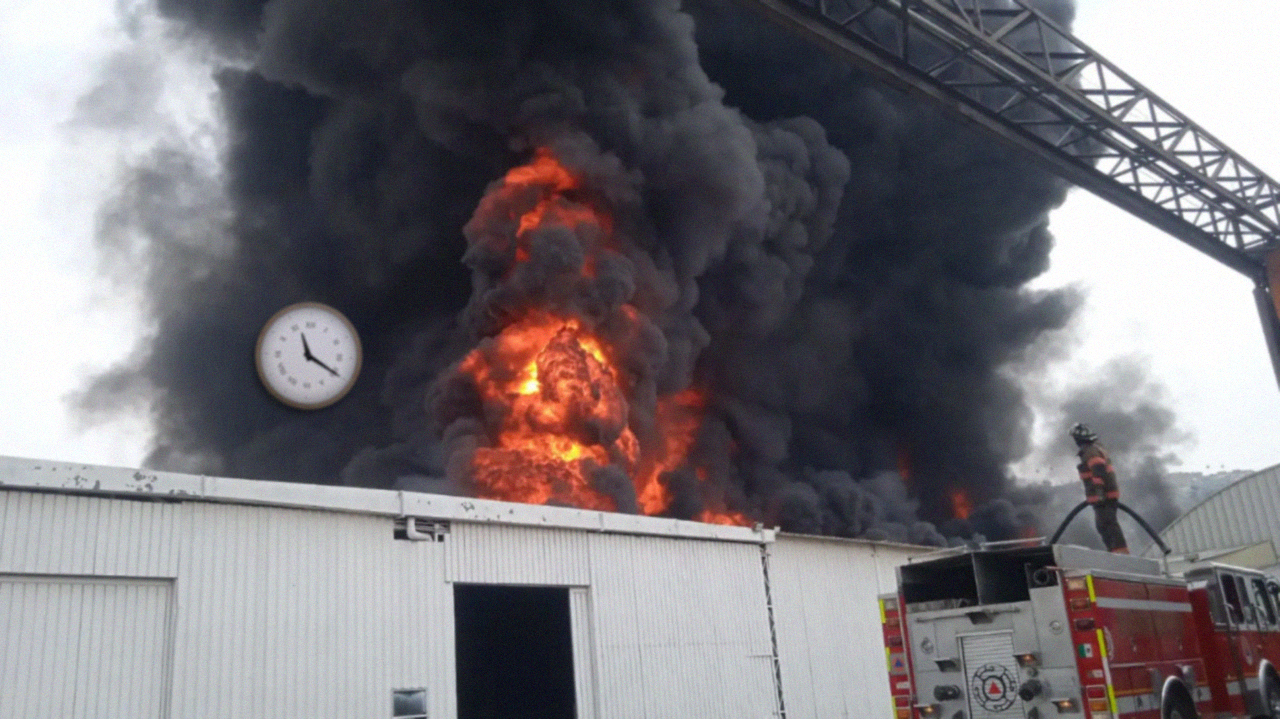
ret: **11:20**
